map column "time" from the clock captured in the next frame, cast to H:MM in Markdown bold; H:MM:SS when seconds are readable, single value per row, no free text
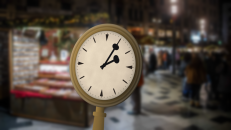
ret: **2:05**
